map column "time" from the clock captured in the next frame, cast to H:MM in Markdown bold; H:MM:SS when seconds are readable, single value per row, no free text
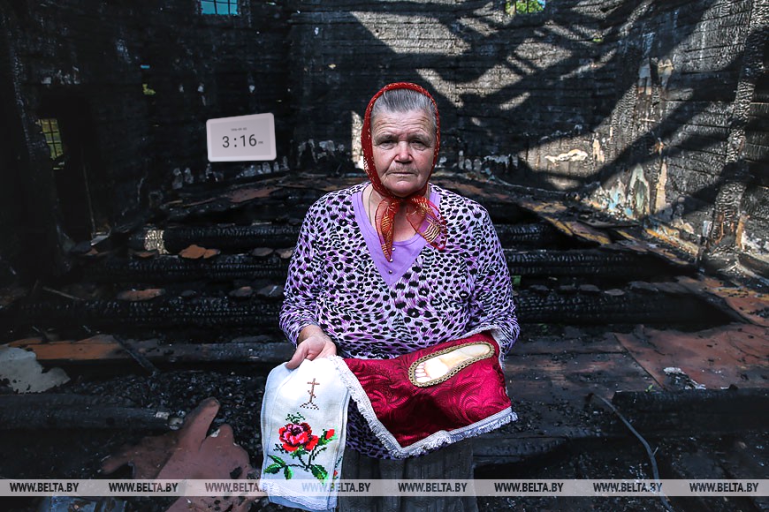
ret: **3:16**
